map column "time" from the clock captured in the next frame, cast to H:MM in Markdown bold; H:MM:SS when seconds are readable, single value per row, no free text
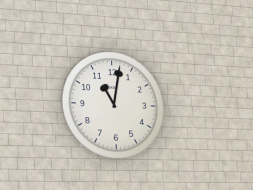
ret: **11:02**
